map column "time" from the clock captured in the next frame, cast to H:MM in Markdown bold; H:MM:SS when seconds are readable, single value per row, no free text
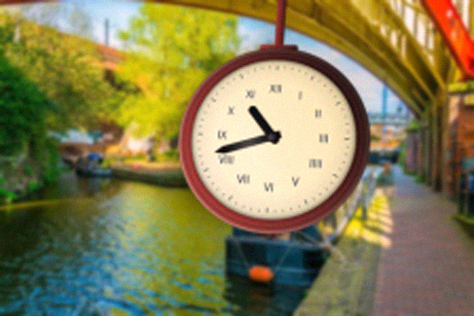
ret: **10:42**
